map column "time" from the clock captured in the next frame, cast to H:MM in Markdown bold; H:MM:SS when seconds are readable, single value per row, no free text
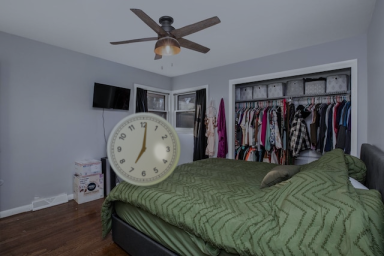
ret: **7:01**
